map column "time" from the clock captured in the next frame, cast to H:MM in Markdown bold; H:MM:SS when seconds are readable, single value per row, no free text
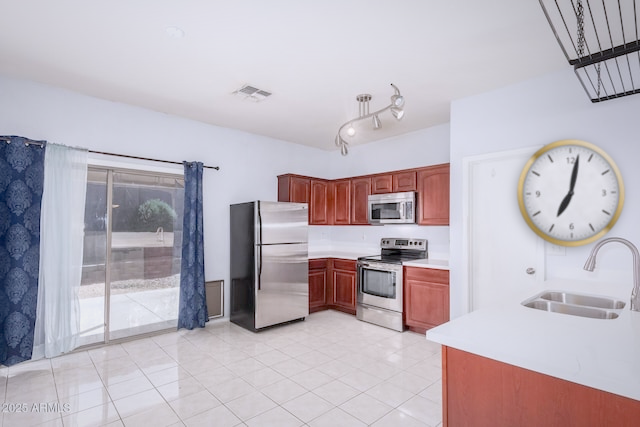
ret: **7:02**
